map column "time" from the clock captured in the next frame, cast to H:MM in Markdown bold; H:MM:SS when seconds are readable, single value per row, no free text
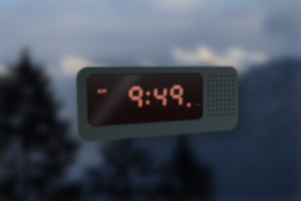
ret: **9:49**
